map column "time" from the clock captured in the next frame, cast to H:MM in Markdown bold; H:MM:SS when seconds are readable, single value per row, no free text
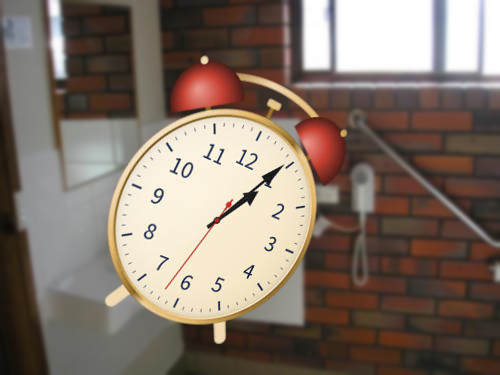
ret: **1:04:32**
